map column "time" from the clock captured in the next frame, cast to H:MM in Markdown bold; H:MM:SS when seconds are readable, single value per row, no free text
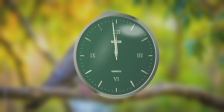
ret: **11:59**
